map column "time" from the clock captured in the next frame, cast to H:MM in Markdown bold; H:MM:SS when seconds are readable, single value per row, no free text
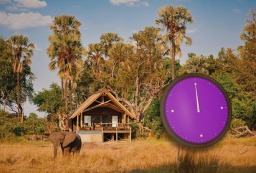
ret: **12:00**
